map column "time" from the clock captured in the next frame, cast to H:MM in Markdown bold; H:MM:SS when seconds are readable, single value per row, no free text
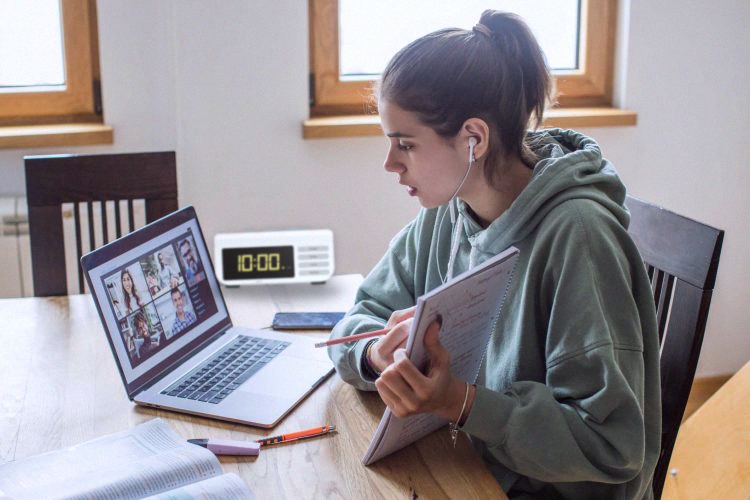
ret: **10:00**
